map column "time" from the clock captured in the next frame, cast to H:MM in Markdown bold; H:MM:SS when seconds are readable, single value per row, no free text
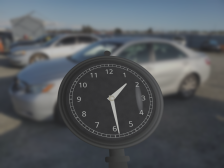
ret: **1:29**
